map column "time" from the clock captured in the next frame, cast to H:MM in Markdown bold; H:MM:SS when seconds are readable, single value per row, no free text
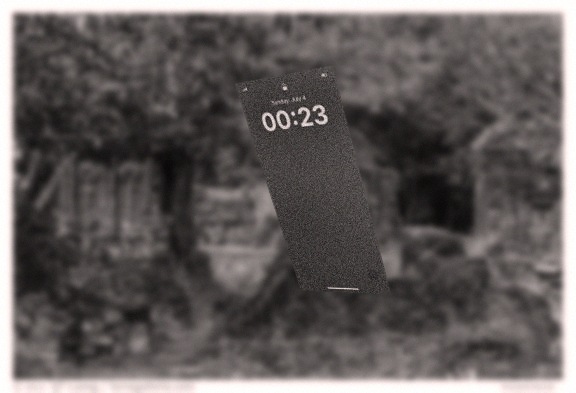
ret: **0:23**
